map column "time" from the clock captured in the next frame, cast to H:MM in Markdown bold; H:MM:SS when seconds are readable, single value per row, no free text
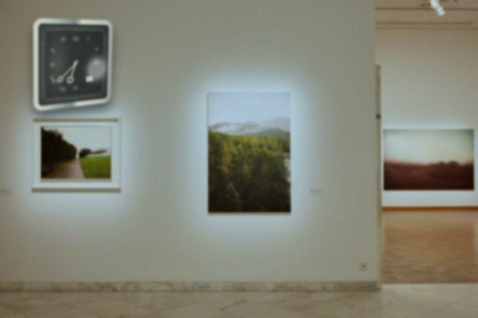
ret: **6:38**
